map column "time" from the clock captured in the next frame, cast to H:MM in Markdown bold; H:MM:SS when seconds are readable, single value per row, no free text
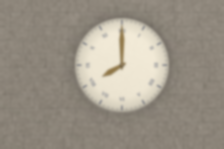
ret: **8:00**
